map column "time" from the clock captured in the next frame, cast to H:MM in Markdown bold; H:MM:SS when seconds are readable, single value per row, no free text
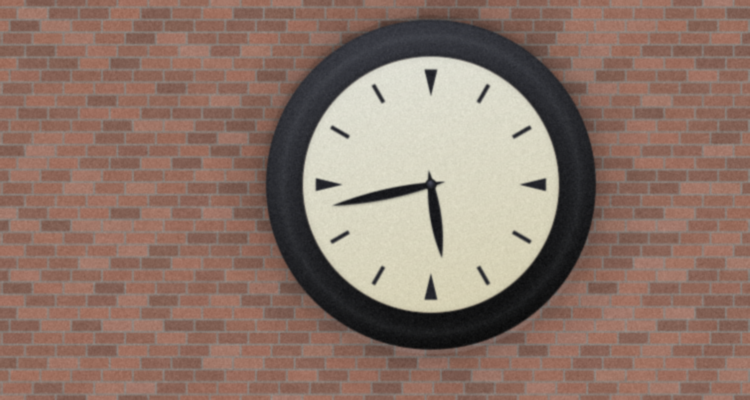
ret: **5:43**
